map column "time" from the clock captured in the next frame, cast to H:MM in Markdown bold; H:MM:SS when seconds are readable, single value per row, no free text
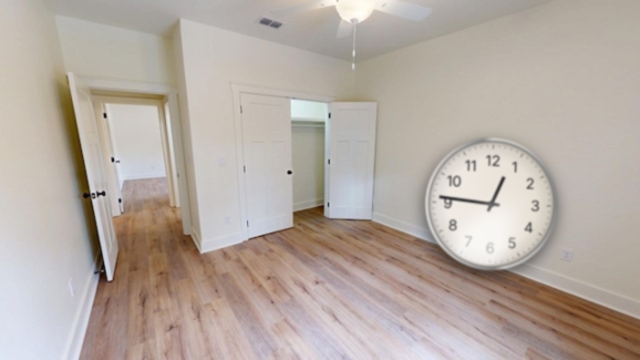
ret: **12:46**
